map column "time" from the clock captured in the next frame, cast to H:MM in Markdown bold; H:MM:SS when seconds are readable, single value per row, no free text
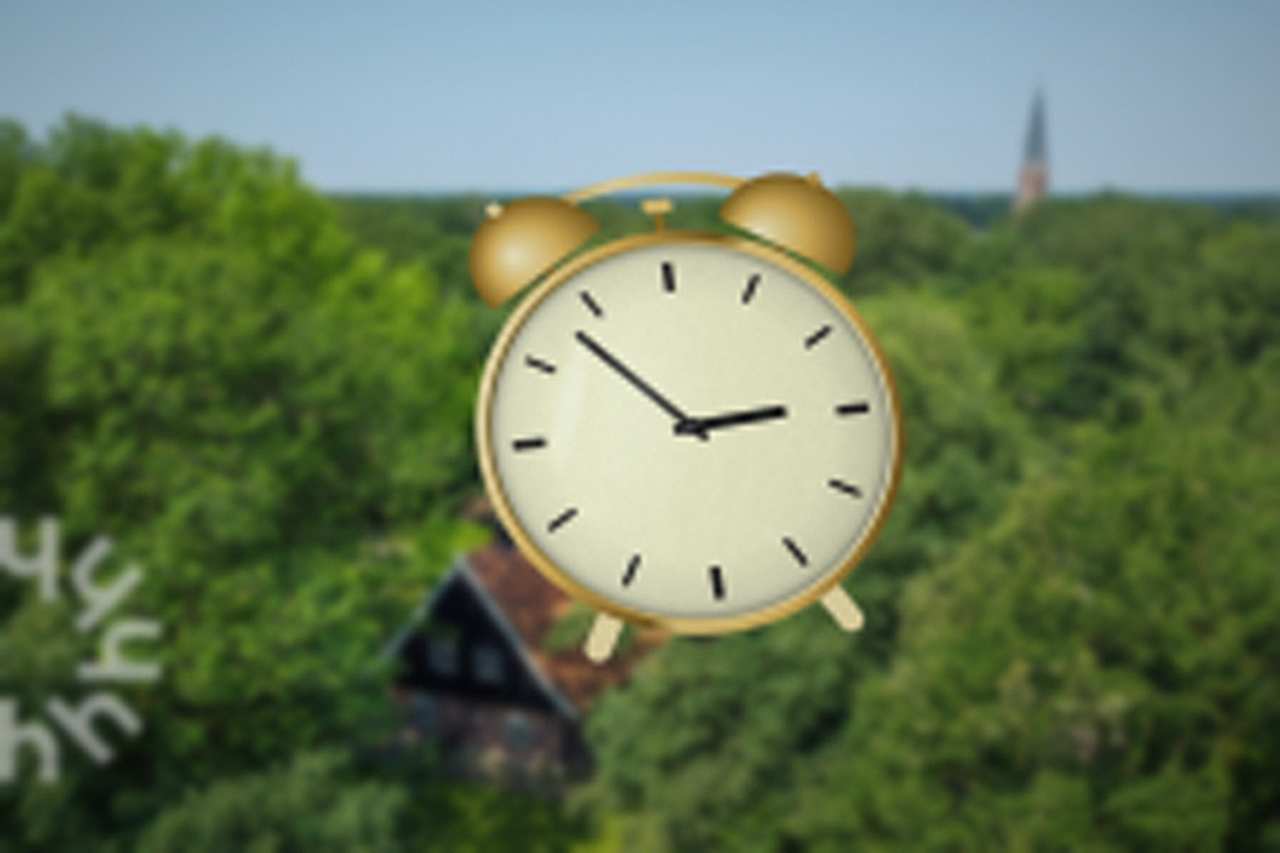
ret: **2:53**
